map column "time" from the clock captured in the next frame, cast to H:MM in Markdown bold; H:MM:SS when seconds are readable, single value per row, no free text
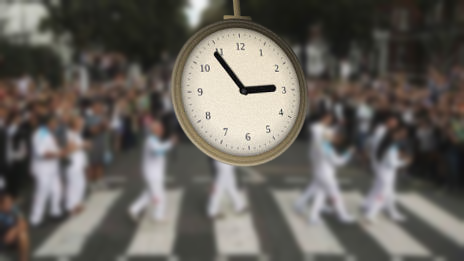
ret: **2:54**
